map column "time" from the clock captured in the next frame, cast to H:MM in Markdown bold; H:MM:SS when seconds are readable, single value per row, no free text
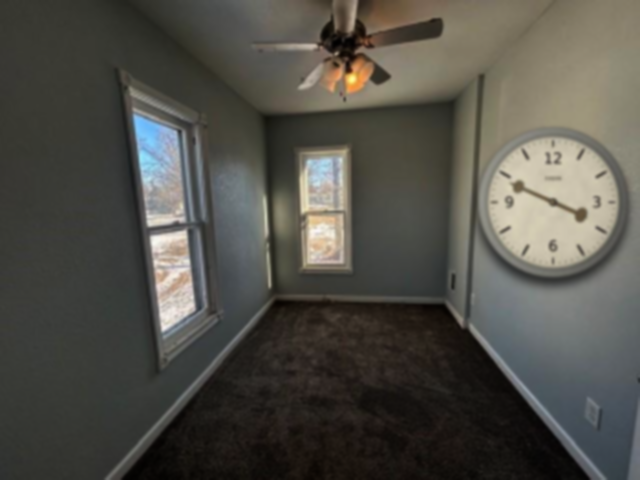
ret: **3:49**
